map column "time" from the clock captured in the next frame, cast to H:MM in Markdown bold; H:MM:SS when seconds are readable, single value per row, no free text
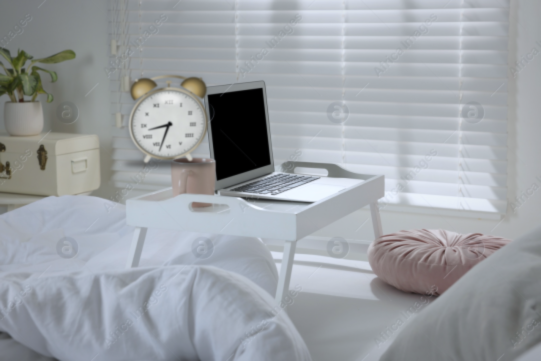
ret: **8:33**
